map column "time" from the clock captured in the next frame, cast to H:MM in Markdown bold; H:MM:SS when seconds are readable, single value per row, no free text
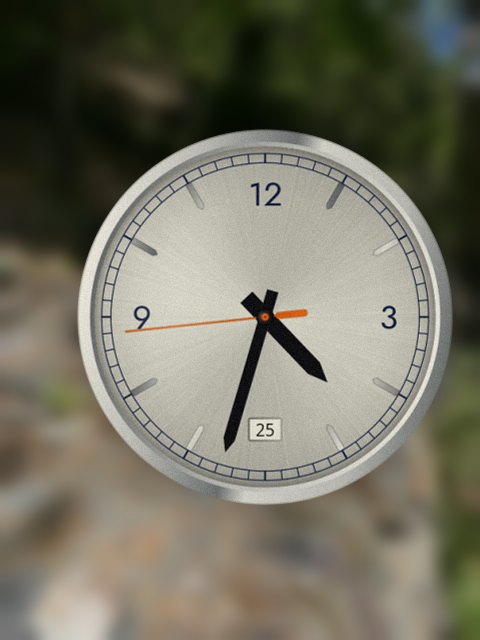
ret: **4:32:44**
